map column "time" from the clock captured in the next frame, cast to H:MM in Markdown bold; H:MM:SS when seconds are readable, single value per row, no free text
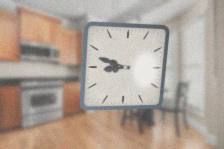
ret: **8:48**
